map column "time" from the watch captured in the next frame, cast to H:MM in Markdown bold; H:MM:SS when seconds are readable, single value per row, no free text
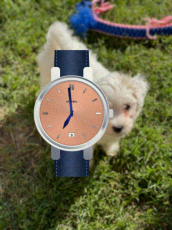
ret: **6:59**
